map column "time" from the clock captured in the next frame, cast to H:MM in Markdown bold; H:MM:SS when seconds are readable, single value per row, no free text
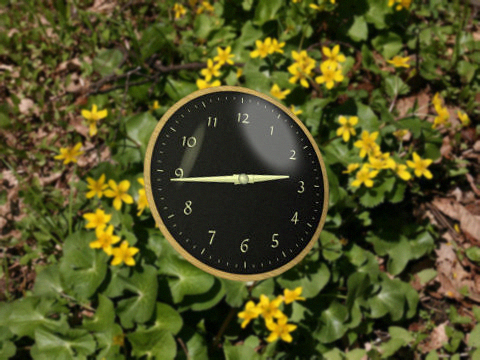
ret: **2:44**
